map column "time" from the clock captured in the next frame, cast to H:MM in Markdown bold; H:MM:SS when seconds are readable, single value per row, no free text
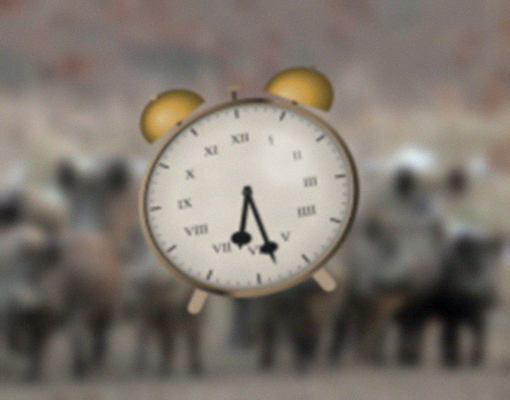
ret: **6:28**
